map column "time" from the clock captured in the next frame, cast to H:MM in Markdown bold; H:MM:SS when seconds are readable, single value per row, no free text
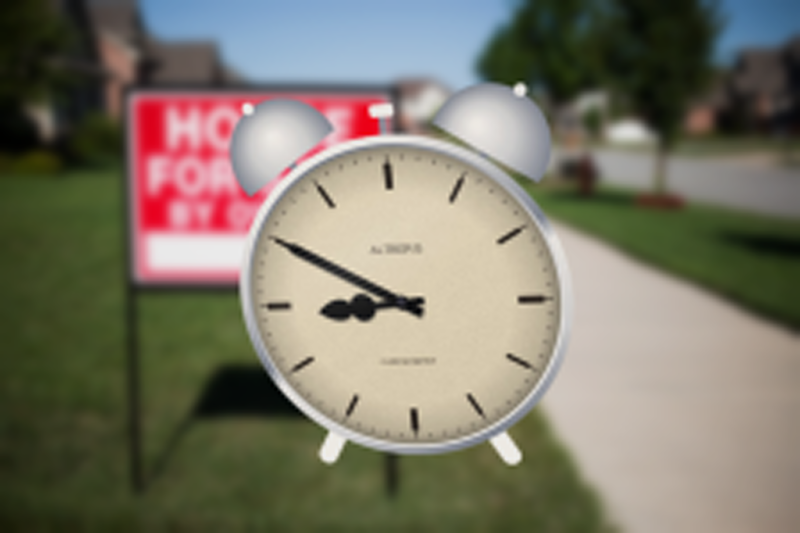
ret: **8:50**
